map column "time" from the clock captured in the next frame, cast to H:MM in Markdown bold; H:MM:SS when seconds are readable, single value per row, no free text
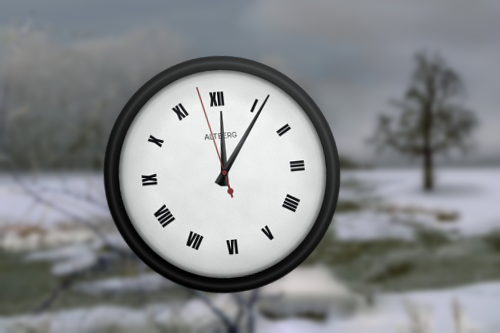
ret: **12:05:58**
